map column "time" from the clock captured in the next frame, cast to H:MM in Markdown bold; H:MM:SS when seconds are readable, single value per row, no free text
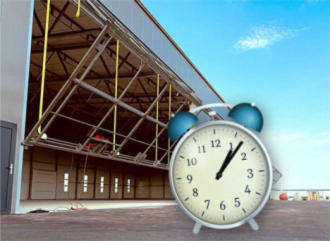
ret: **1:07**
